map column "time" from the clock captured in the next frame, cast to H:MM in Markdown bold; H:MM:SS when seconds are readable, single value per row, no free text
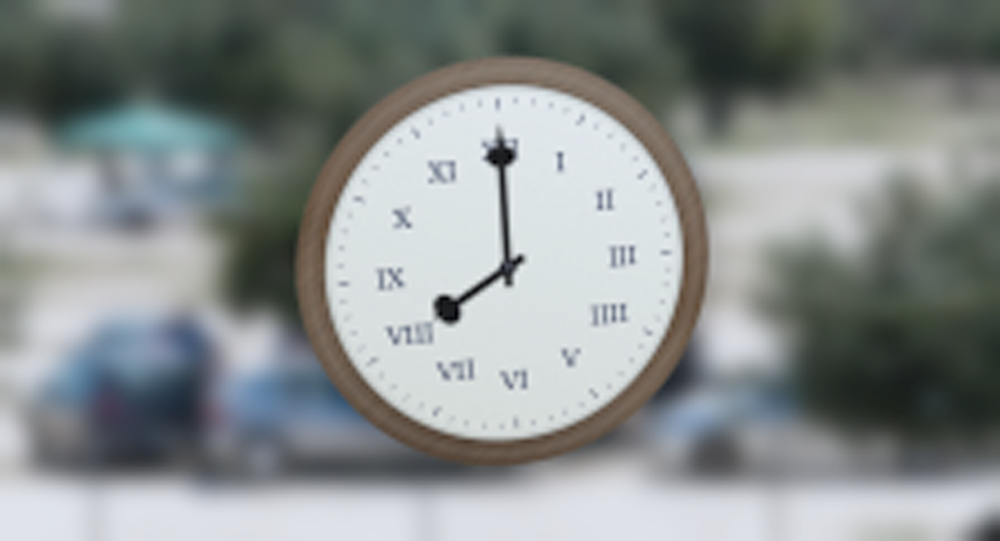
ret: **8:00**
